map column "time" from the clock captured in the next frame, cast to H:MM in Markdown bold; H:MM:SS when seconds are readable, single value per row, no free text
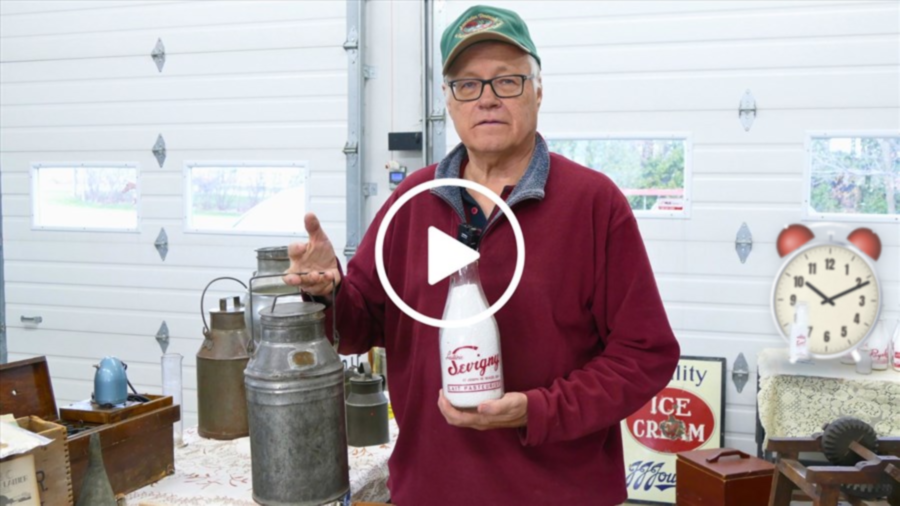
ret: **10:11**
